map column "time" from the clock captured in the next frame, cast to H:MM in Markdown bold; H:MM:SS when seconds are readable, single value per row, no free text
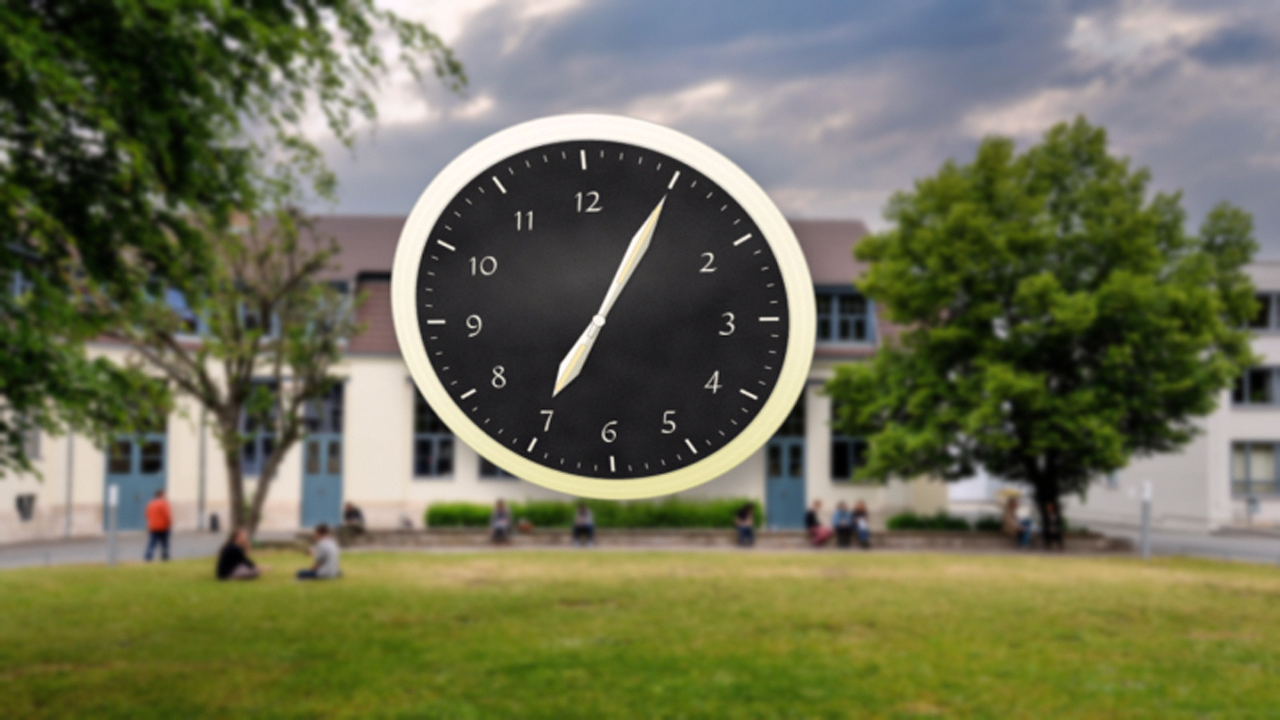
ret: **7:05**
